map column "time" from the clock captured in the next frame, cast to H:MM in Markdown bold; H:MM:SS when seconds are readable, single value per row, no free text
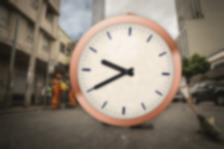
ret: **9:40**
